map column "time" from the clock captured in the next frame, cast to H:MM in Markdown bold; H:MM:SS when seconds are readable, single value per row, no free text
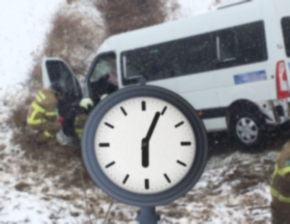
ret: **6:04**
